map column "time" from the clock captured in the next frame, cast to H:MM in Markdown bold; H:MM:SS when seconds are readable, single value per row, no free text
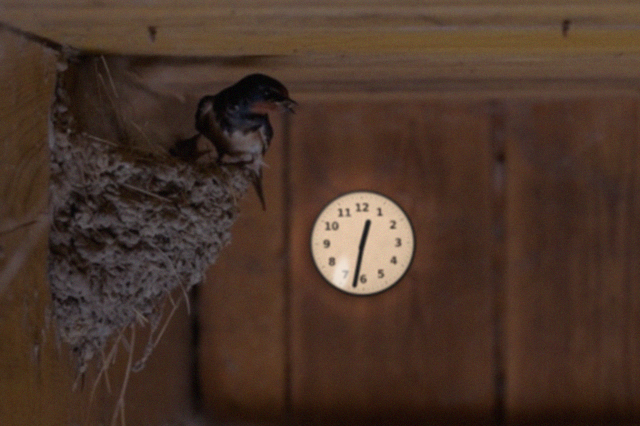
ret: **12:32**
